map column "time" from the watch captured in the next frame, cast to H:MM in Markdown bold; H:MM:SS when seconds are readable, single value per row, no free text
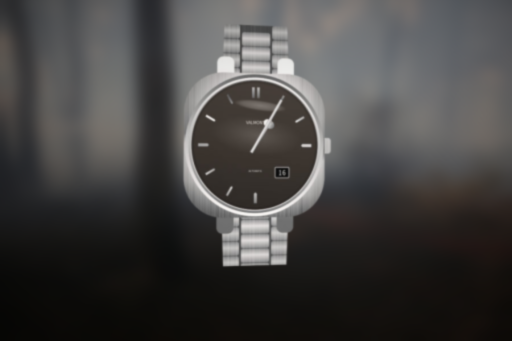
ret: **1:05**
